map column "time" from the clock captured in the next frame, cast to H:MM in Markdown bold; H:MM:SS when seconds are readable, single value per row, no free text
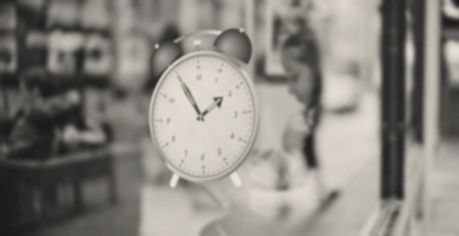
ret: **1:55**
